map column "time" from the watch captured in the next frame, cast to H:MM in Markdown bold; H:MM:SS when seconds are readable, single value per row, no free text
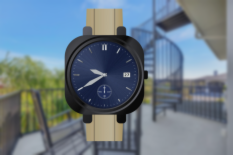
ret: **9:40**
